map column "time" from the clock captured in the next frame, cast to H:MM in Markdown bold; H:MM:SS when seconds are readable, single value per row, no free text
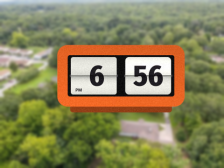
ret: **6:56**
